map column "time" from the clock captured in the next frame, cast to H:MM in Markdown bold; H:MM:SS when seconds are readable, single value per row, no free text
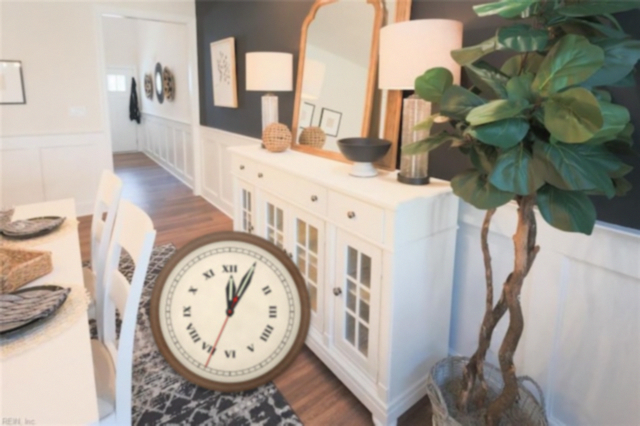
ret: **12:04:34**
